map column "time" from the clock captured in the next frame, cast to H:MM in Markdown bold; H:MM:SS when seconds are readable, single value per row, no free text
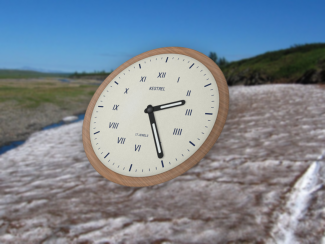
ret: **2:25**
